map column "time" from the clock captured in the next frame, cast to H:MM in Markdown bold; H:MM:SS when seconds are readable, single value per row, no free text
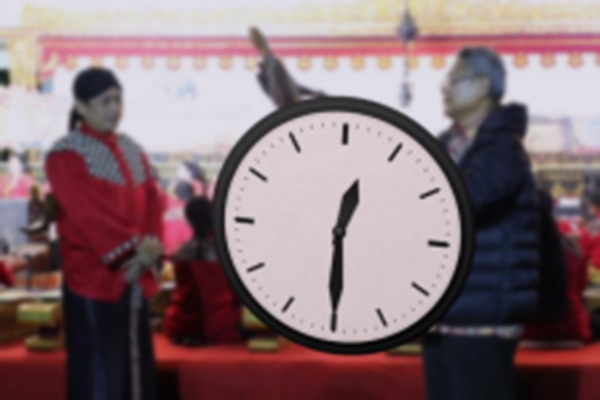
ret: **12:30**
